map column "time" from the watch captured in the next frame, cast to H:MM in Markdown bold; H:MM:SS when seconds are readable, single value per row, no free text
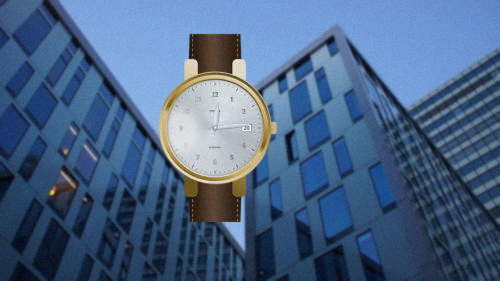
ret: **12:14**
